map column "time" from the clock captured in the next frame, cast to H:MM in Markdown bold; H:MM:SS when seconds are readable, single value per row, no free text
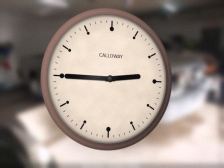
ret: **2:45**
